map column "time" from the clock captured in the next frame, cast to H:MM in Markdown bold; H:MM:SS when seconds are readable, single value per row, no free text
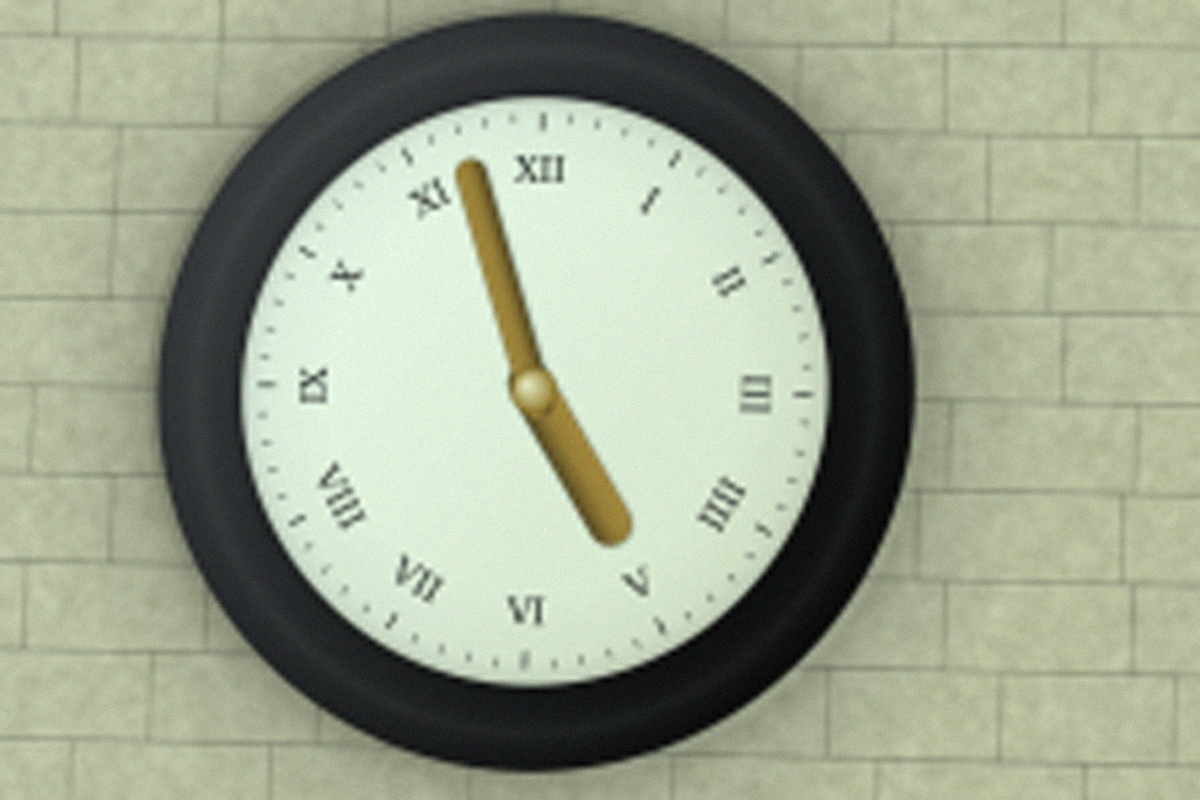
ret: **4:57**
